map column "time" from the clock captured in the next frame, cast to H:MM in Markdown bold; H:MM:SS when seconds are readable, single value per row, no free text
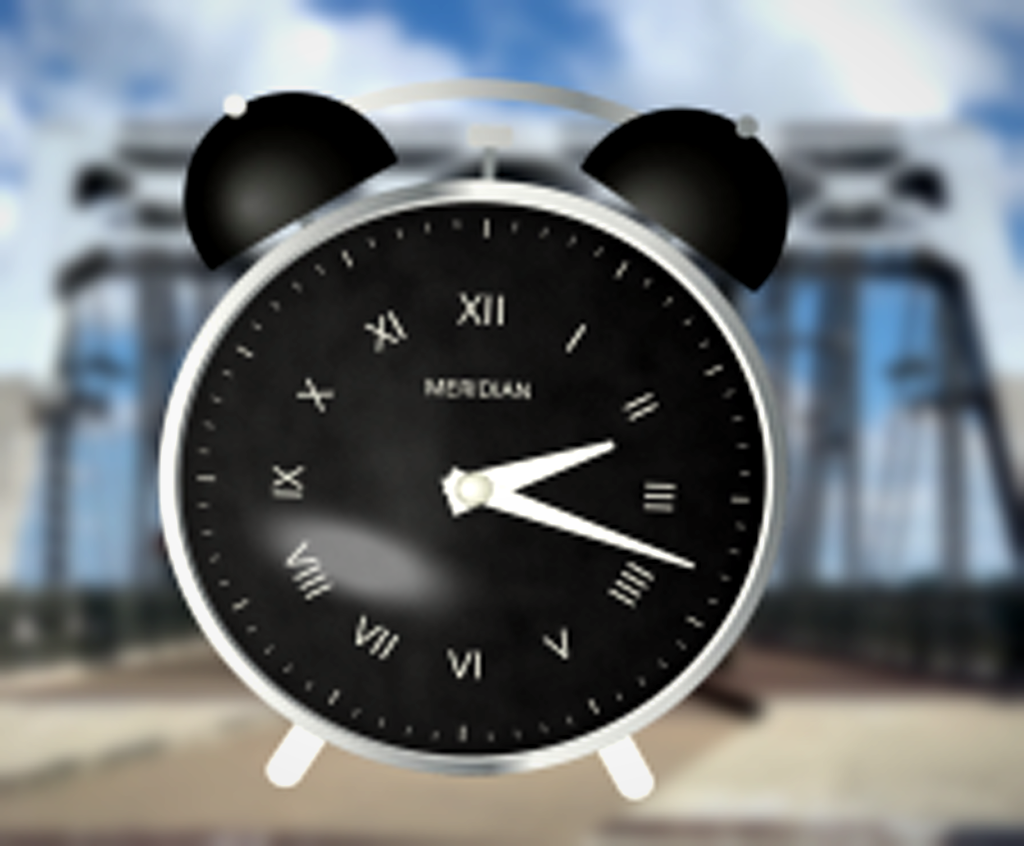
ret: **2:18**
